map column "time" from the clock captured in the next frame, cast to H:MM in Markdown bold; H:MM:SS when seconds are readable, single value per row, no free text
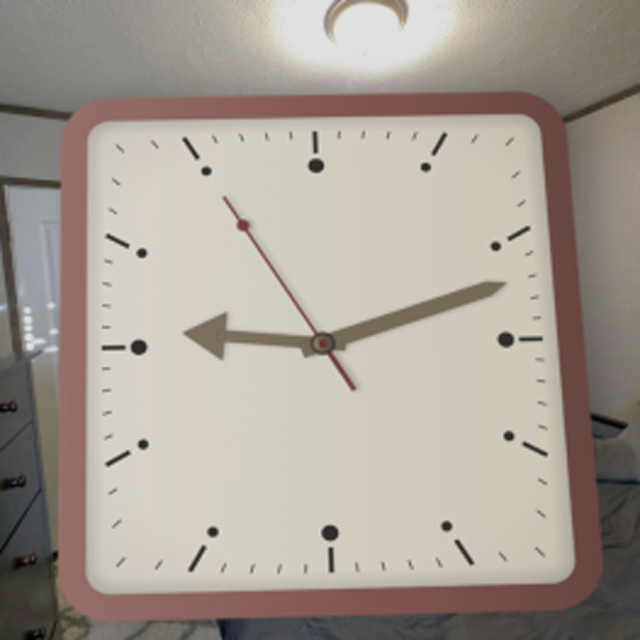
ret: **9:11:55**
